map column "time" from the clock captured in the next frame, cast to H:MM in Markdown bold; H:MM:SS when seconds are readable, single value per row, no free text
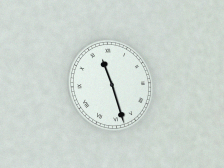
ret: **11:28**
